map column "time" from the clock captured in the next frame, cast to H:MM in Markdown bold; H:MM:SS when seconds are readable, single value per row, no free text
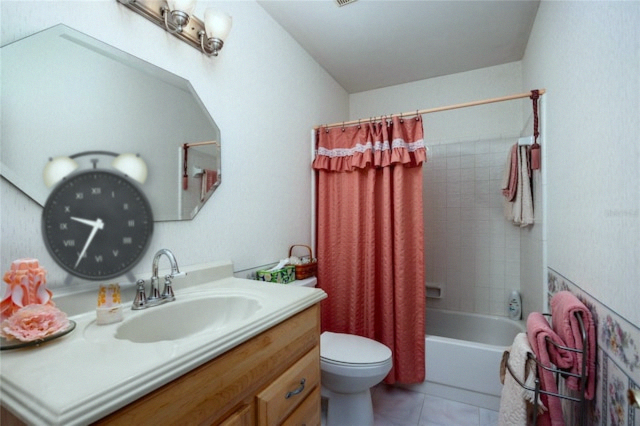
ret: **9:35**
